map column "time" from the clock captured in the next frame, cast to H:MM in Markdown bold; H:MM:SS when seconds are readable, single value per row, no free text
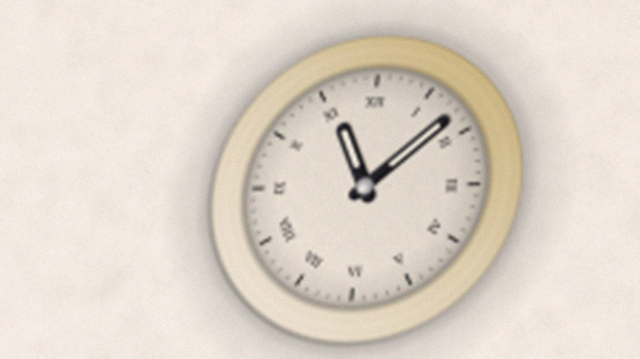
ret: **11:08**
